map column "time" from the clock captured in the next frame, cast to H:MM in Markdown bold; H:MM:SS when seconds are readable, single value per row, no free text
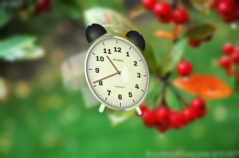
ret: **10:41**
